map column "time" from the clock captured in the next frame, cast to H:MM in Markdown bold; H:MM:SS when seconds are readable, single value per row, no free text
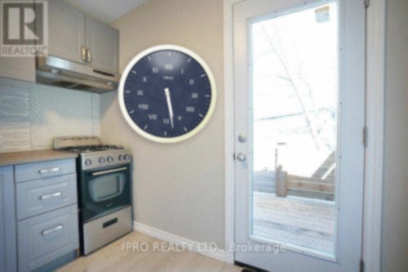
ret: **5:28**
